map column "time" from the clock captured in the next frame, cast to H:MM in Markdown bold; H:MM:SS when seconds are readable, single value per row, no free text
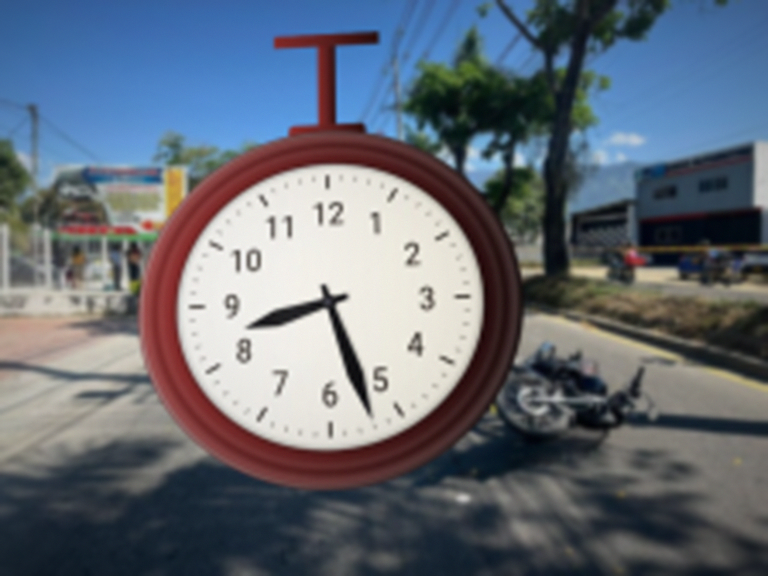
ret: **8:27**
